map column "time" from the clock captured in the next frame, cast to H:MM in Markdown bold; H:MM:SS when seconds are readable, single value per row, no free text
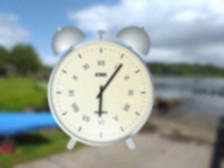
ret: **6:06**
